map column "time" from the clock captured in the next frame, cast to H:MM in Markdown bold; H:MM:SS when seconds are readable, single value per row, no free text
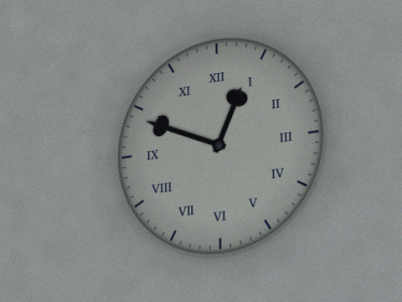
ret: **12:49**
